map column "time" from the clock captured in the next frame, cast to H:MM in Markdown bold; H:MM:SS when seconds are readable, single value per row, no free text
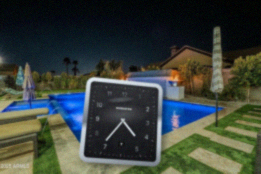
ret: **4:36**
